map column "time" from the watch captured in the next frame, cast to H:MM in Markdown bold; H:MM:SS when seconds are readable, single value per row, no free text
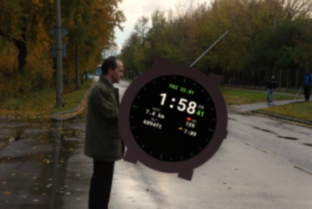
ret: **1:58**
